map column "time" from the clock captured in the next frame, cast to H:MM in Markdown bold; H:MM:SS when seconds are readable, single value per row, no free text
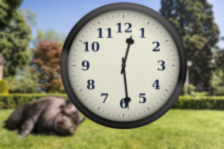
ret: **12:29**
